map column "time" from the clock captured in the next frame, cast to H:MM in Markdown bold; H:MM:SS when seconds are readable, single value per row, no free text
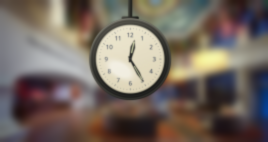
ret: **12:25**
